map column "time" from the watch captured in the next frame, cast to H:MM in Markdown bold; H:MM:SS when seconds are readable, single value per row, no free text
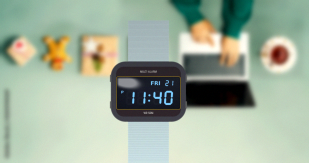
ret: **11:40**
